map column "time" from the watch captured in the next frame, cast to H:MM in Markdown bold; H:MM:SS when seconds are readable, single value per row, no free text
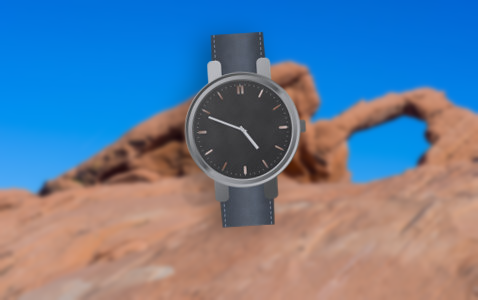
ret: **4:49**
